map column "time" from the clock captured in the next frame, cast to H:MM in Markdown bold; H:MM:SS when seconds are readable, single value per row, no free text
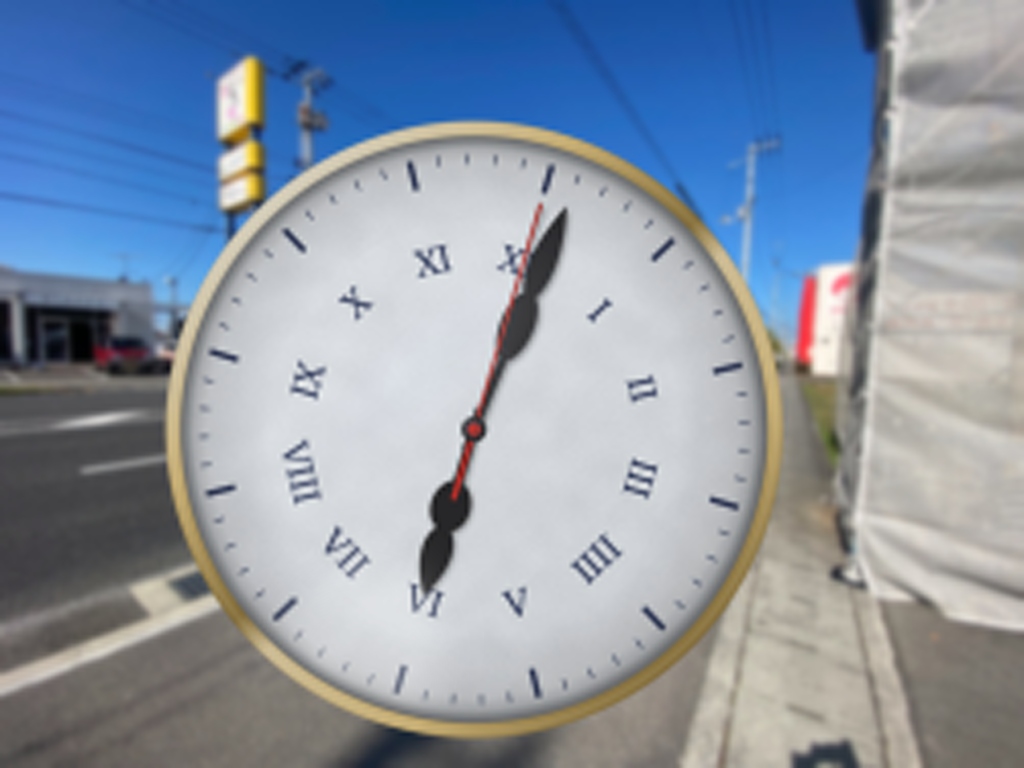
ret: **6:01:00**
